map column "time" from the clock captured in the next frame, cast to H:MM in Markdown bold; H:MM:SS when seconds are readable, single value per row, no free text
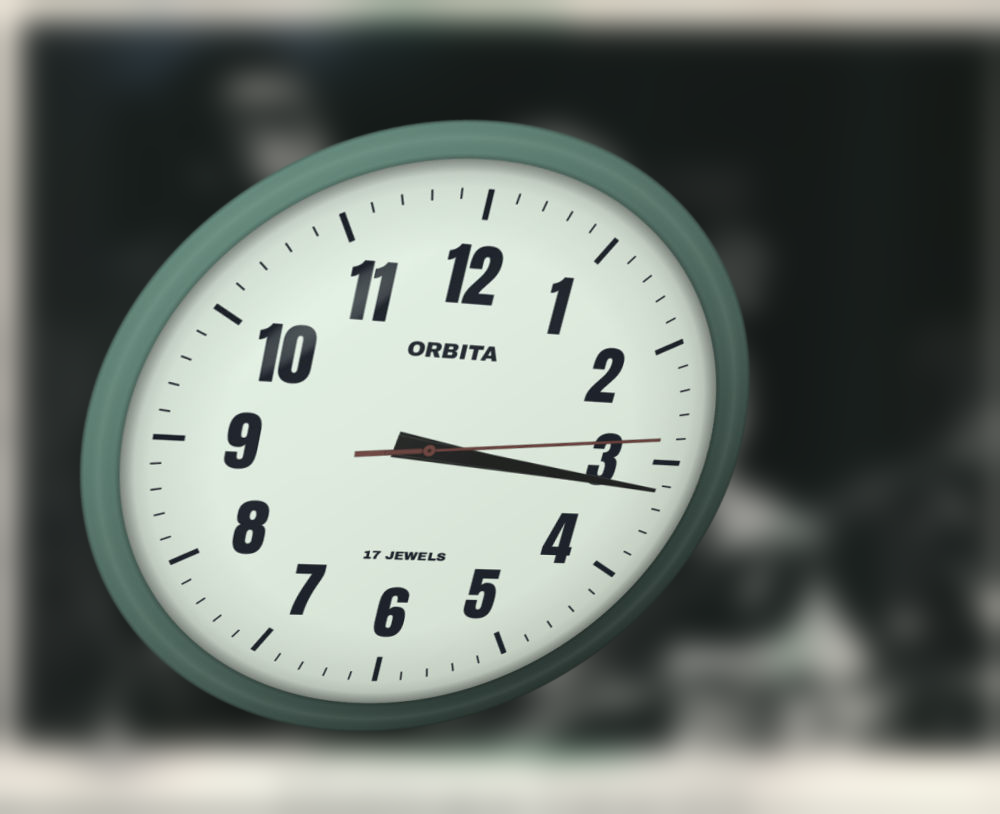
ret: **3:16:14**
